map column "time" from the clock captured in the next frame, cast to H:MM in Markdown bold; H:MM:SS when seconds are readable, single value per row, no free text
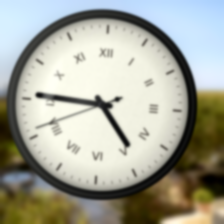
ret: **4:45:41**
